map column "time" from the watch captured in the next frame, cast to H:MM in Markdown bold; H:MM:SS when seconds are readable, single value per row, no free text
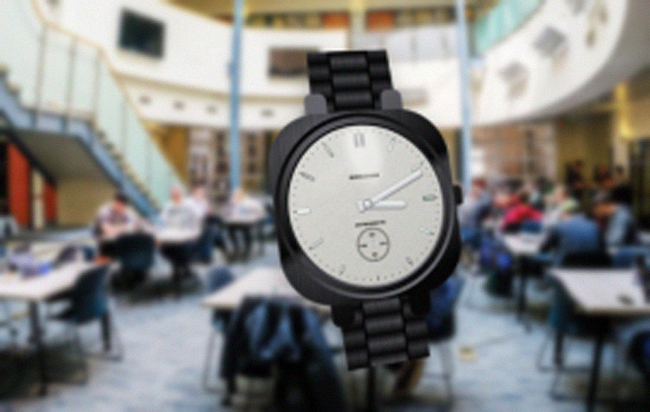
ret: **3:11**
